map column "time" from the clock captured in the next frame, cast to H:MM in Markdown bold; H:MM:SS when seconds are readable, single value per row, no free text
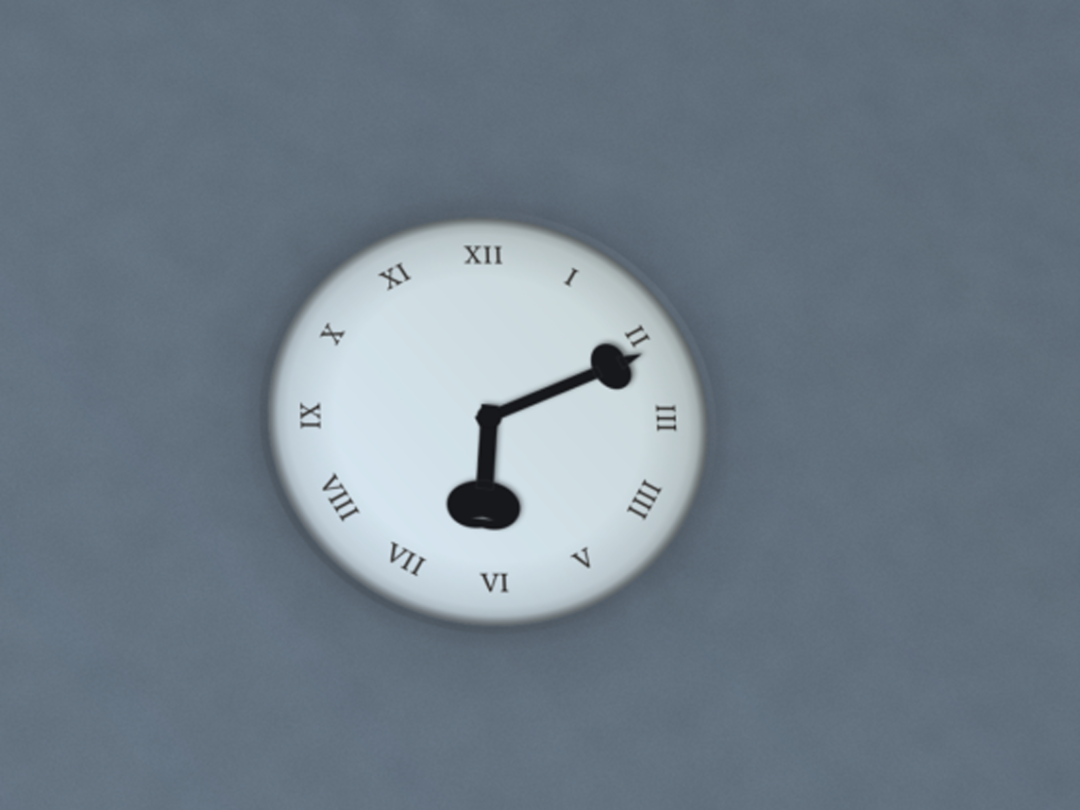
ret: **6:11**
